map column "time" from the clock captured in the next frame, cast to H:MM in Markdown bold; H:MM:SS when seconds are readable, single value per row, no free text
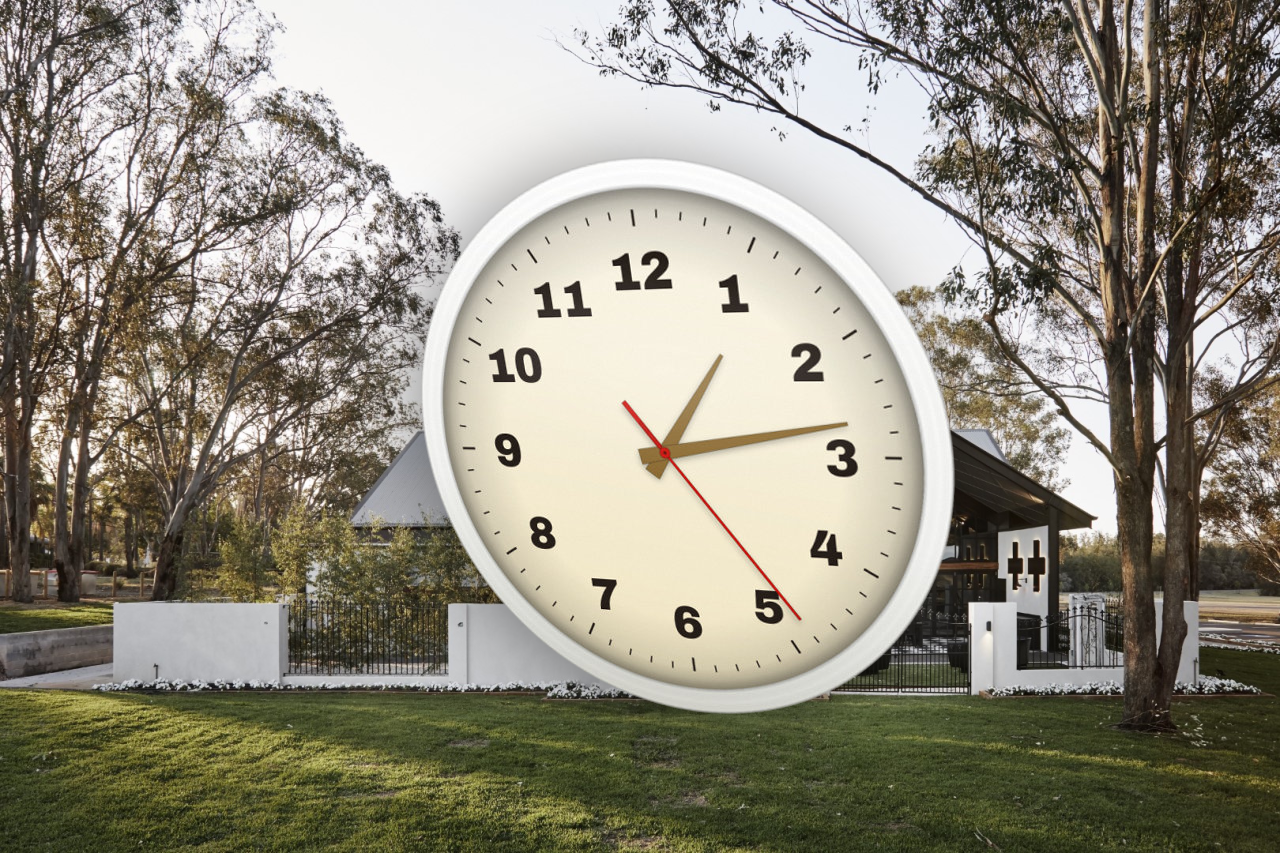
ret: **1:13:24**
